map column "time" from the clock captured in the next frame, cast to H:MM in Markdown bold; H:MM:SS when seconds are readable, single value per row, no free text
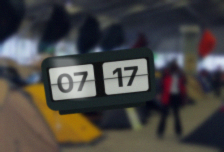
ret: **7:17**
